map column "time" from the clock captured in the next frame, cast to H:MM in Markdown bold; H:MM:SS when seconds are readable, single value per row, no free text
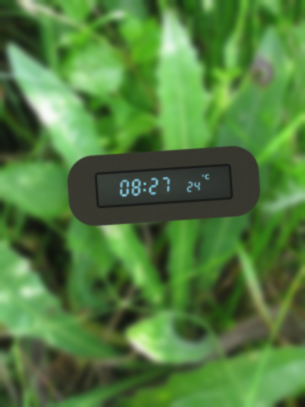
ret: **8:27**
